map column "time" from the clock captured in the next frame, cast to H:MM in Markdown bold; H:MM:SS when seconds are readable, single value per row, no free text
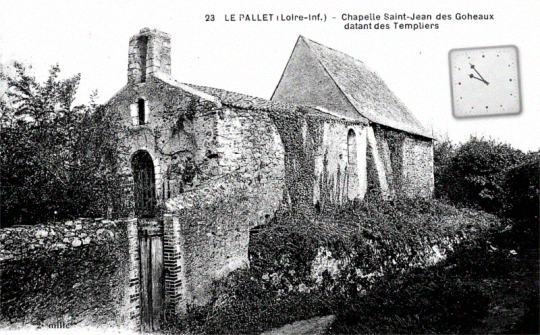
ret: **9:54**
